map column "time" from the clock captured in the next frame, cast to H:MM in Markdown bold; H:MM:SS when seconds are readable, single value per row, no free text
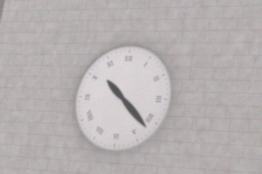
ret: **10:22**
